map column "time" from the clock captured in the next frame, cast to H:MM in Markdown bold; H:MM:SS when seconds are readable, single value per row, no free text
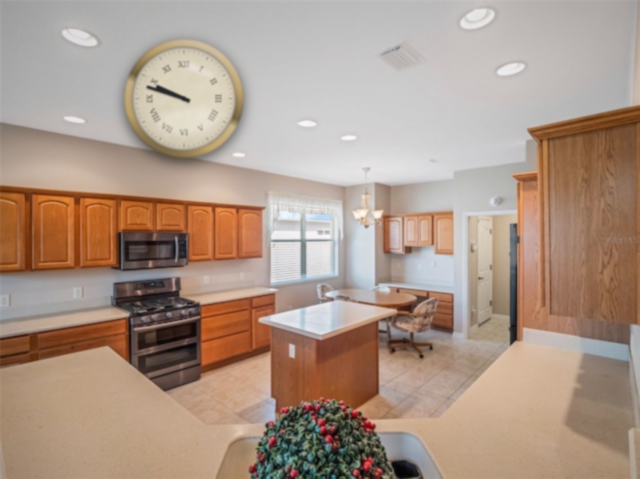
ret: **9:48**
